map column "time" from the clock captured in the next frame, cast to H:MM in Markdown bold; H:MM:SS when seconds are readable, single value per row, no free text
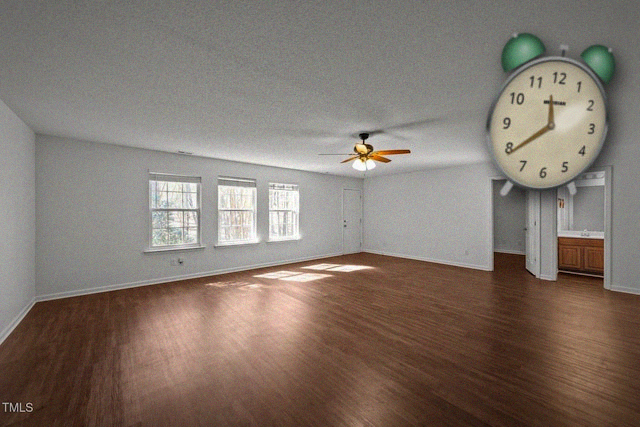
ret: **11:39**
